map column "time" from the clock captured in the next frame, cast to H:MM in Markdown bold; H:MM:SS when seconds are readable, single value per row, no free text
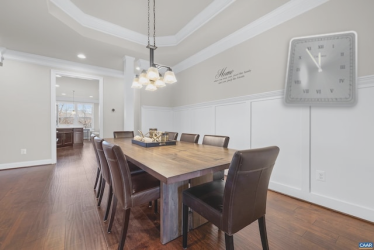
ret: **11:54**
